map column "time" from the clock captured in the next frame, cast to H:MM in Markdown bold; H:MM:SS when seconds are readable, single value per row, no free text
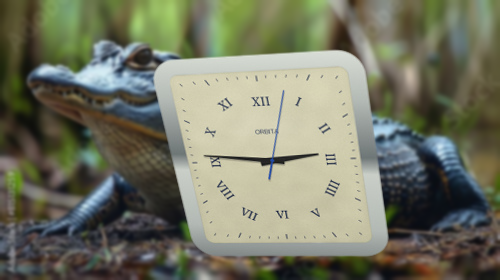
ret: **2:46:03**
